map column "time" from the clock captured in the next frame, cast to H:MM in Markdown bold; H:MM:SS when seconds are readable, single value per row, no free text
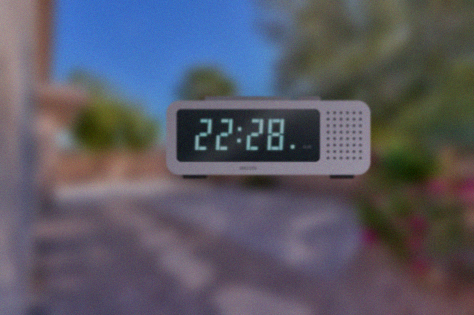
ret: **22:28**
